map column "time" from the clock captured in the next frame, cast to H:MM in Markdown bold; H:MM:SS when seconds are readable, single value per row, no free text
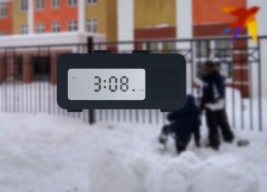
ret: **3:08**
